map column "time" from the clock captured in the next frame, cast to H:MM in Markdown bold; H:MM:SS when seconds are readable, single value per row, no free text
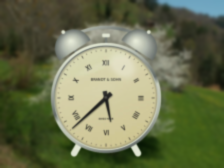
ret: **5:38**
